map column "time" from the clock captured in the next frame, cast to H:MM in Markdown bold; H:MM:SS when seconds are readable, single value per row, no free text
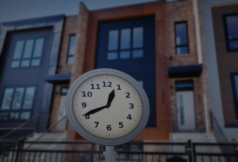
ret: **12:41**
